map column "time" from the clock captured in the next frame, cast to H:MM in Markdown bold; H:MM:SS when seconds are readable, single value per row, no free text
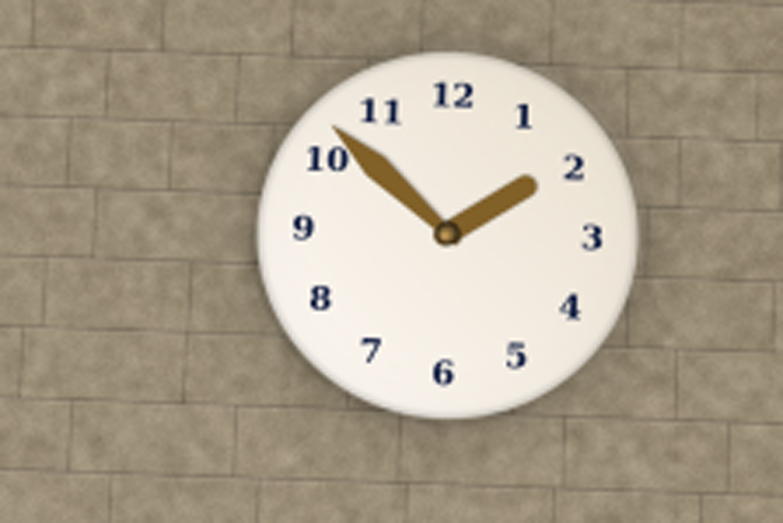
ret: **1:52**
